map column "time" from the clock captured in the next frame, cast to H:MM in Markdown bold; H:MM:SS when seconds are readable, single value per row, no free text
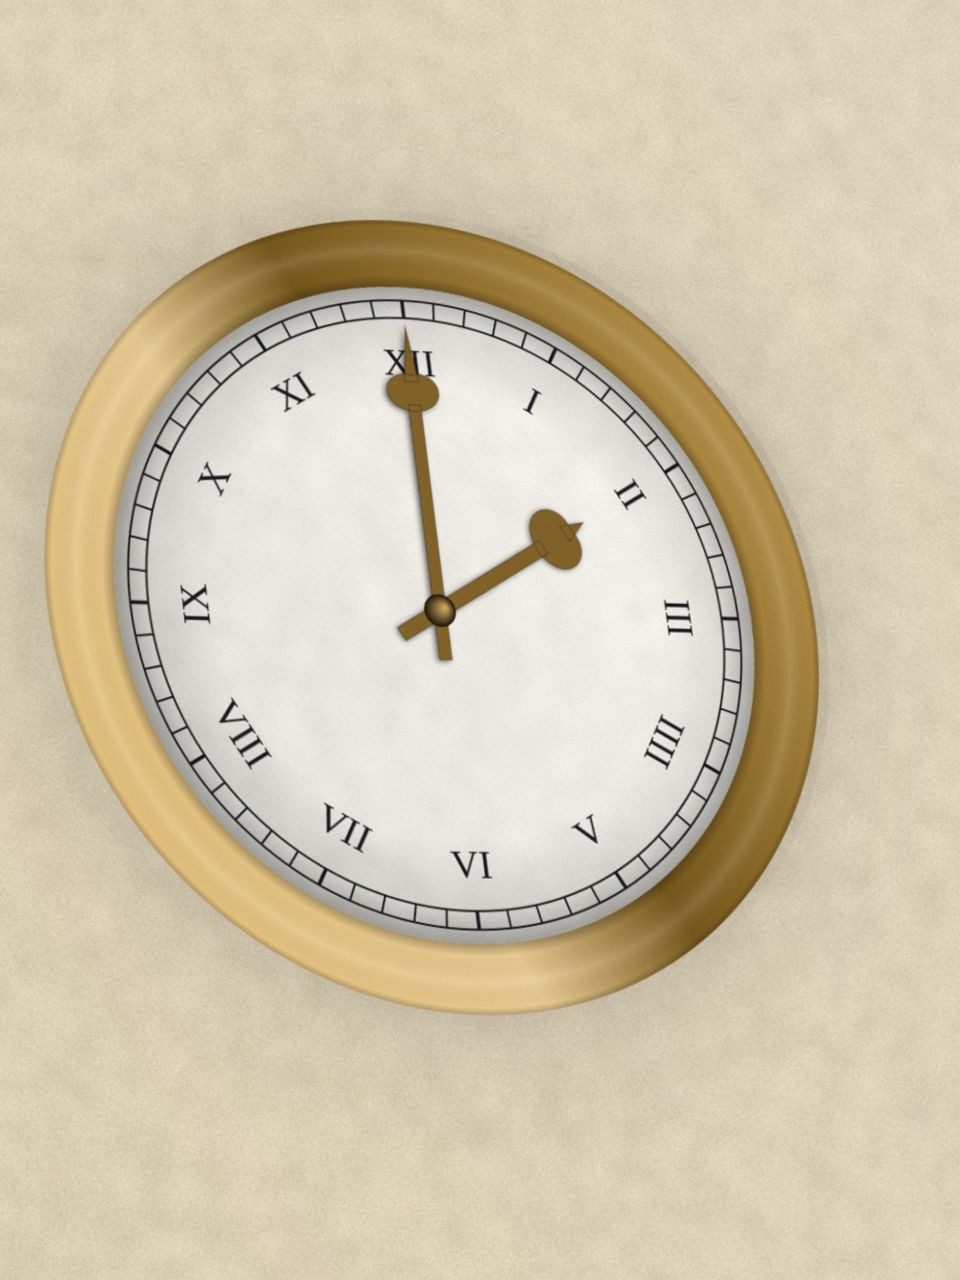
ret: **2:00**
